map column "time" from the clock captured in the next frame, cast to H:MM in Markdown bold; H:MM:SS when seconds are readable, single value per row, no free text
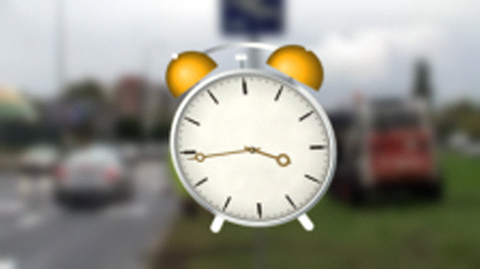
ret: **3:44**
